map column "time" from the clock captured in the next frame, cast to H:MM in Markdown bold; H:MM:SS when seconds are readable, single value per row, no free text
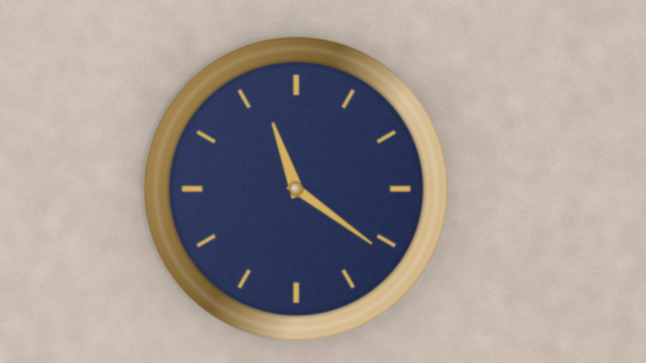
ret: **11:21**
